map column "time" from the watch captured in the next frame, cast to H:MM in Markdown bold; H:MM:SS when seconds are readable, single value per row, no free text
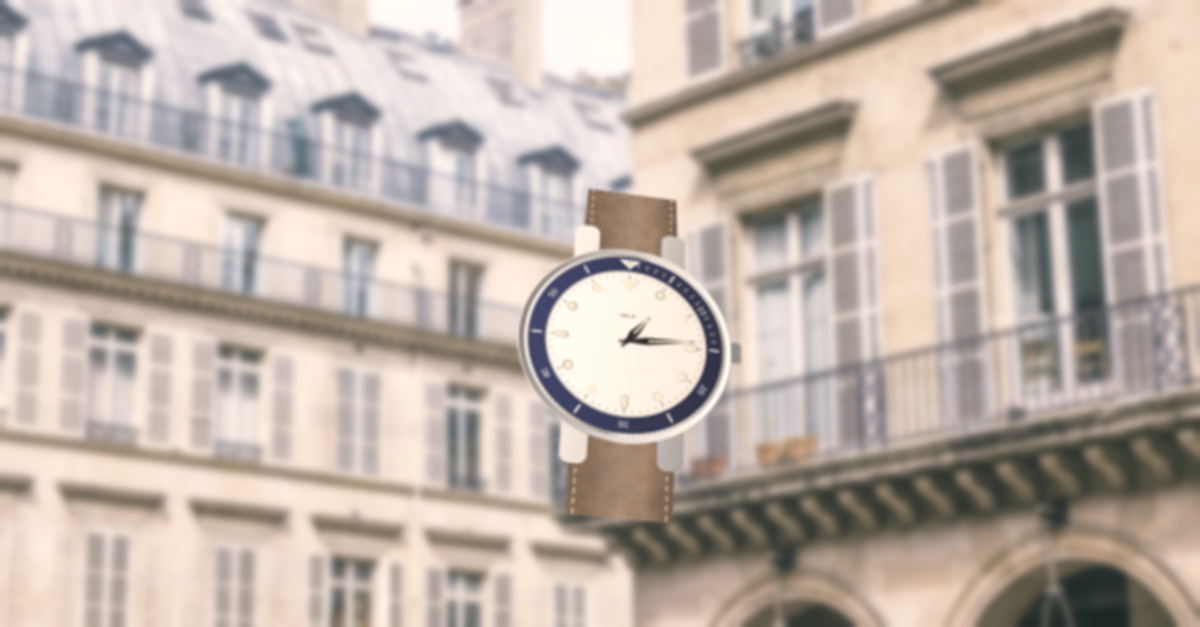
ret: **1:14**
